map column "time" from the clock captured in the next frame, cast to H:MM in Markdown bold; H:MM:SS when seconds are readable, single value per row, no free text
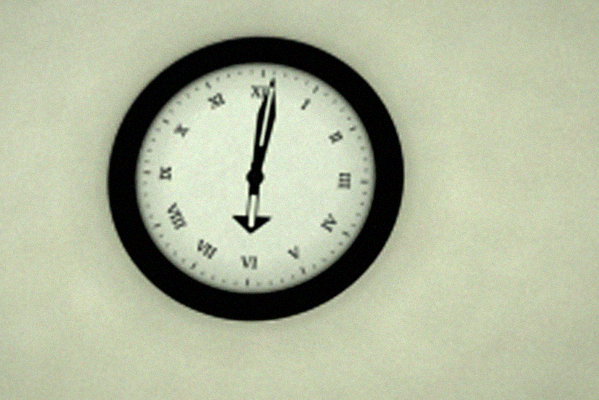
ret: **6:01**
